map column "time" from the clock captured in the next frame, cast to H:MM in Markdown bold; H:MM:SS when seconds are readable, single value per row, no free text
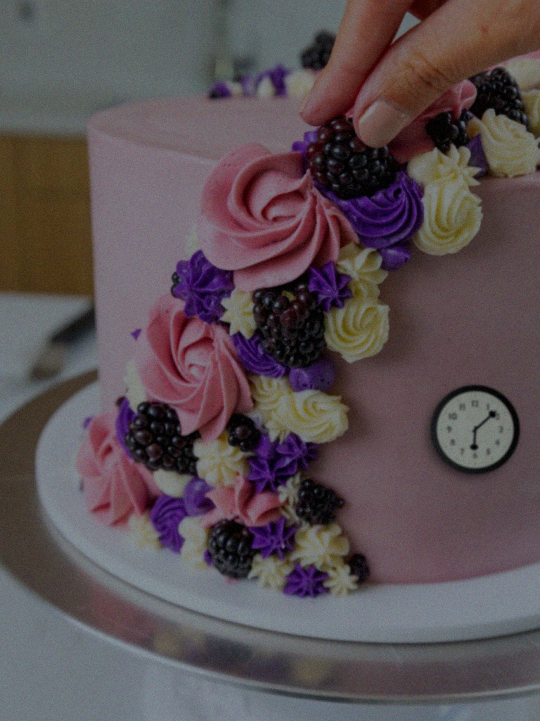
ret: **6:08**
